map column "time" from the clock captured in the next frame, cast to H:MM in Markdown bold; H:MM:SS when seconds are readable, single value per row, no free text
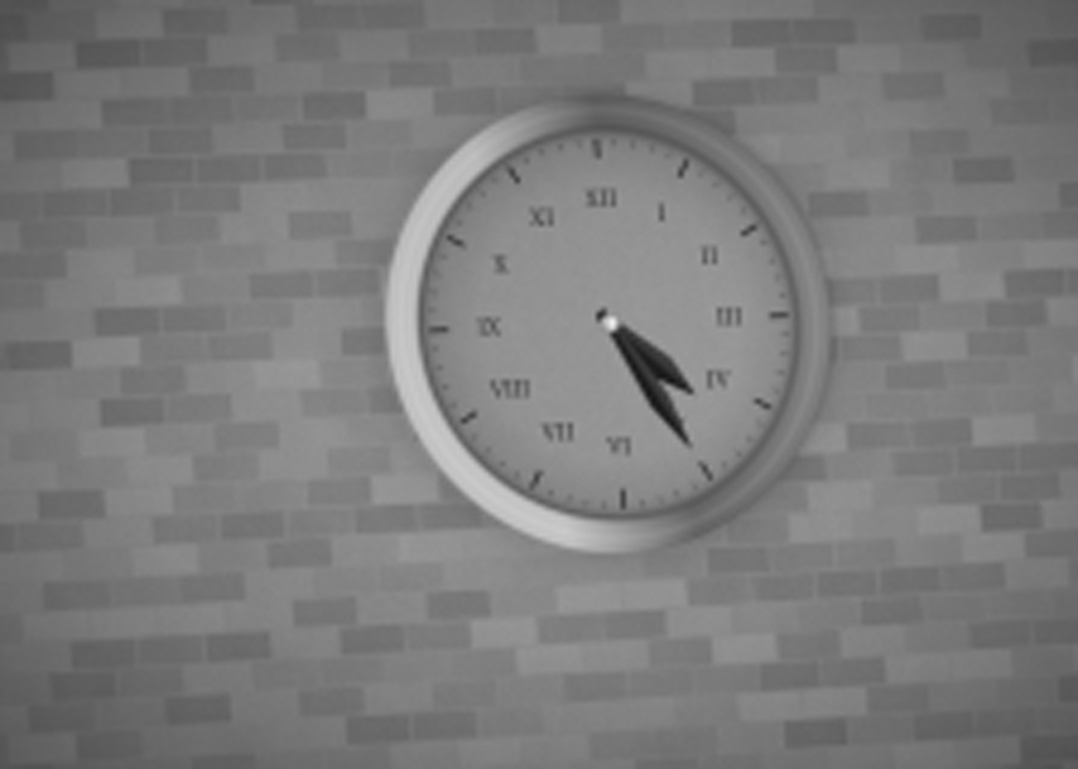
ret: **4:25**
